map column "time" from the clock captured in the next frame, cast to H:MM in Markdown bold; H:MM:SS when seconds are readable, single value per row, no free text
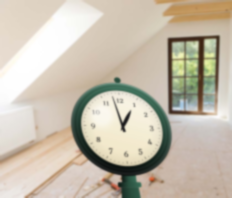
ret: **12:58**
